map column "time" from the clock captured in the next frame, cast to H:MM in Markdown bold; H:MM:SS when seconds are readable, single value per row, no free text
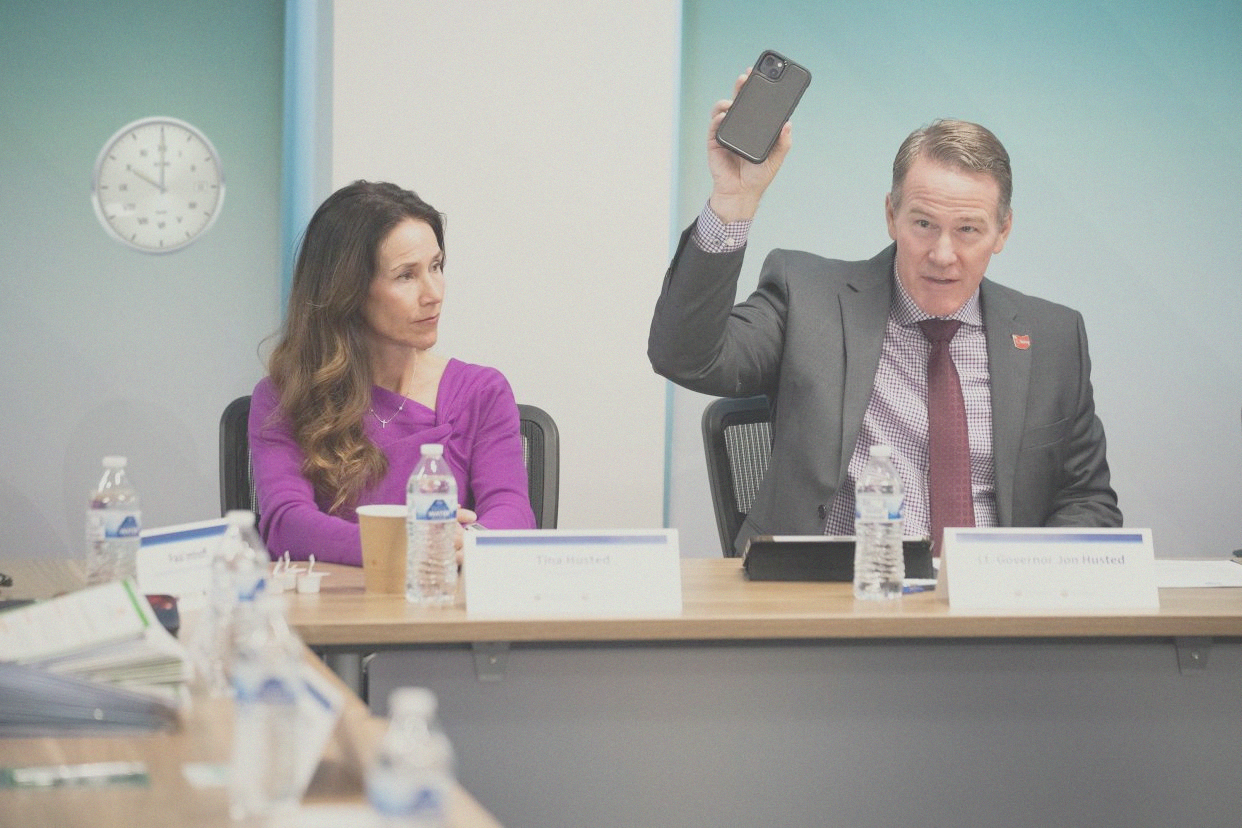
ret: **10:00**
